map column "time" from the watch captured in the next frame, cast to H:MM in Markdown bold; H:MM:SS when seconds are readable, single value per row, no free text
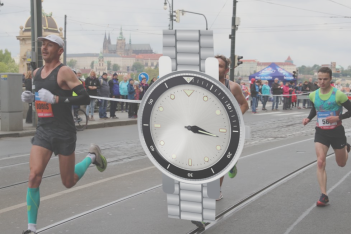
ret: **3:17**
